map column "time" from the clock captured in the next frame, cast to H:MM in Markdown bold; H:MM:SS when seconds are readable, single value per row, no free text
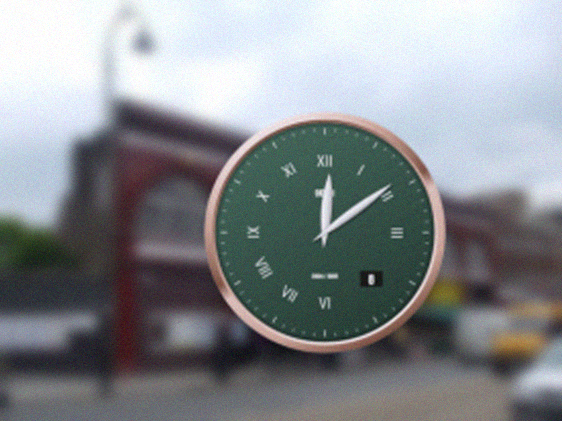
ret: **12:09**
